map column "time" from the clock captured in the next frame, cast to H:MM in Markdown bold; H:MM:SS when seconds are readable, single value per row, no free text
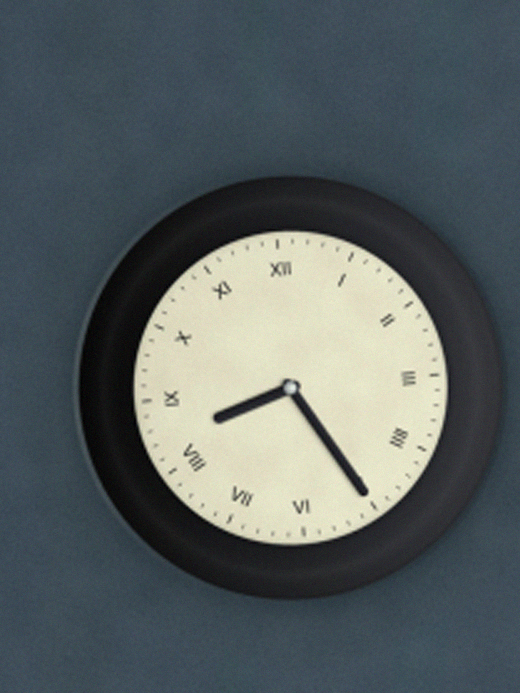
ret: **8:25**
